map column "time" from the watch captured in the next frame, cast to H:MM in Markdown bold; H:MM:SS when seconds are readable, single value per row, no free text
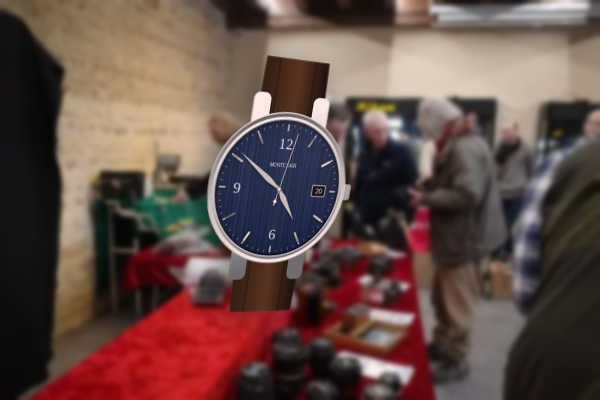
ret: **4:51:02**
